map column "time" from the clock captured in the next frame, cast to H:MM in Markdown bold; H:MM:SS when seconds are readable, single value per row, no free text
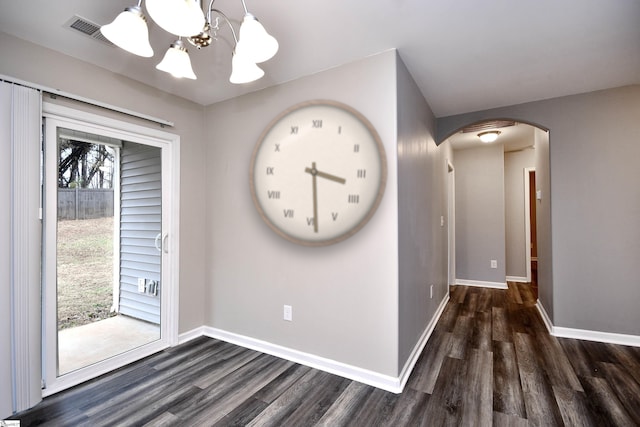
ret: **3:29**
